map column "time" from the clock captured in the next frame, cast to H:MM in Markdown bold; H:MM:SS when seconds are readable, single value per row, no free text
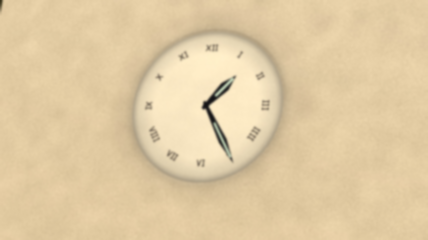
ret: **1:25**
